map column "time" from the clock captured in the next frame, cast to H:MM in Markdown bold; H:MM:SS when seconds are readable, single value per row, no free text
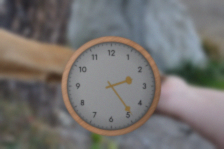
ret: **2:24**
